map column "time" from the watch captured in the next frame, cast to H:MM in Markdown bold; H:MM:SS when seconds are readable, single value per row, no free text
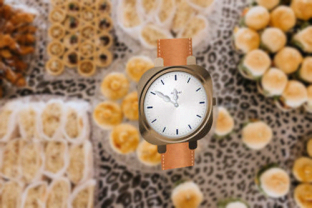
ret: **11:51**
